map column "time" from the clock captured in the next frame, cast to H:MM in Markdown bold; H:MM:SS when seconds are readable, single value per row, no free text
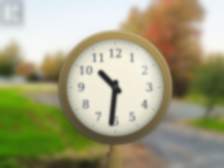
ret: **10:31**
